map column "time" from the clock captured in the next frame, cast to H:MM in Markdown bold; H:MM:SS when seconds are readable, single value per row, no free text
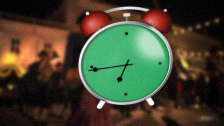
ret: **6:44**
